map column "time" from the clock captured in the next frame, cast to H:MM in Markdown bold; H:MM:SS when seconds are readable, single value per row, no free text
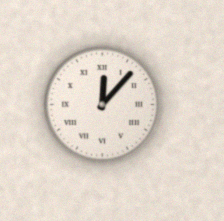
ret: **12:07**
